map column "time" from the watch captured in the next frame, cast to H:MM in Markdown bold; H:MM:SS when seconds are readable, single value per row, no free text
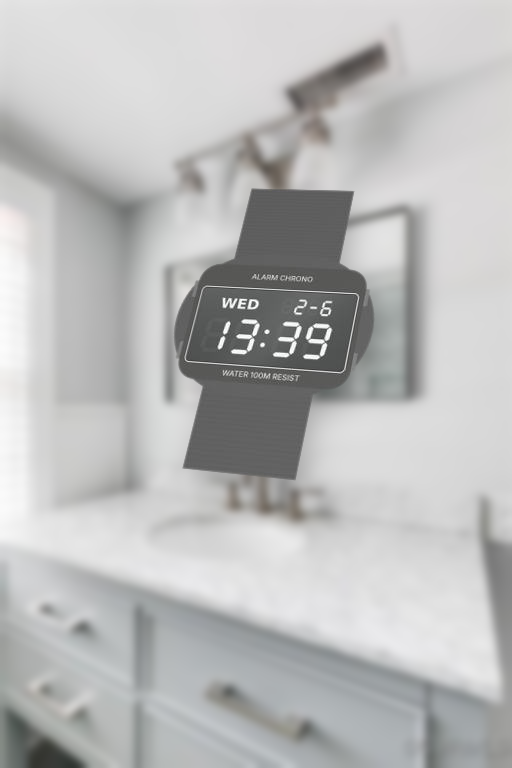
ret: **13:39**
